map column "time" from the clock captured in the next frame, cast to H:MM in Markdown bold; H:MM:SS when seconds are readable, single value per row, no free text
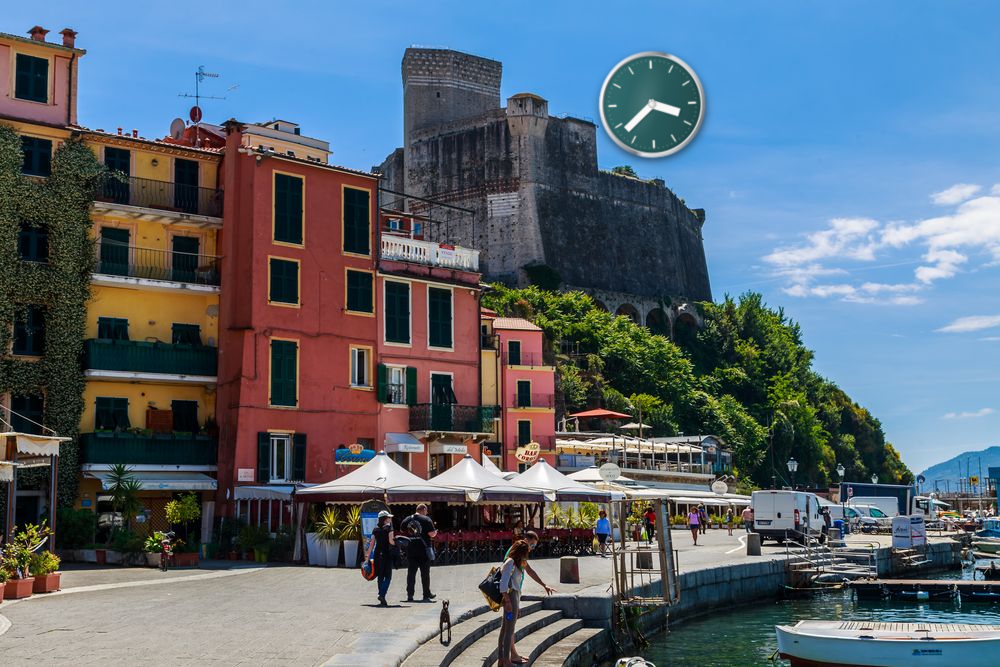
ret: **3:38**
